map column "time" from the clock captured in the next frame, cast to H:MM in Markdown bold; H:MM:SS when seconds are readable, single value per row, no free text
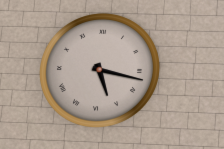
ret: **5:17**
